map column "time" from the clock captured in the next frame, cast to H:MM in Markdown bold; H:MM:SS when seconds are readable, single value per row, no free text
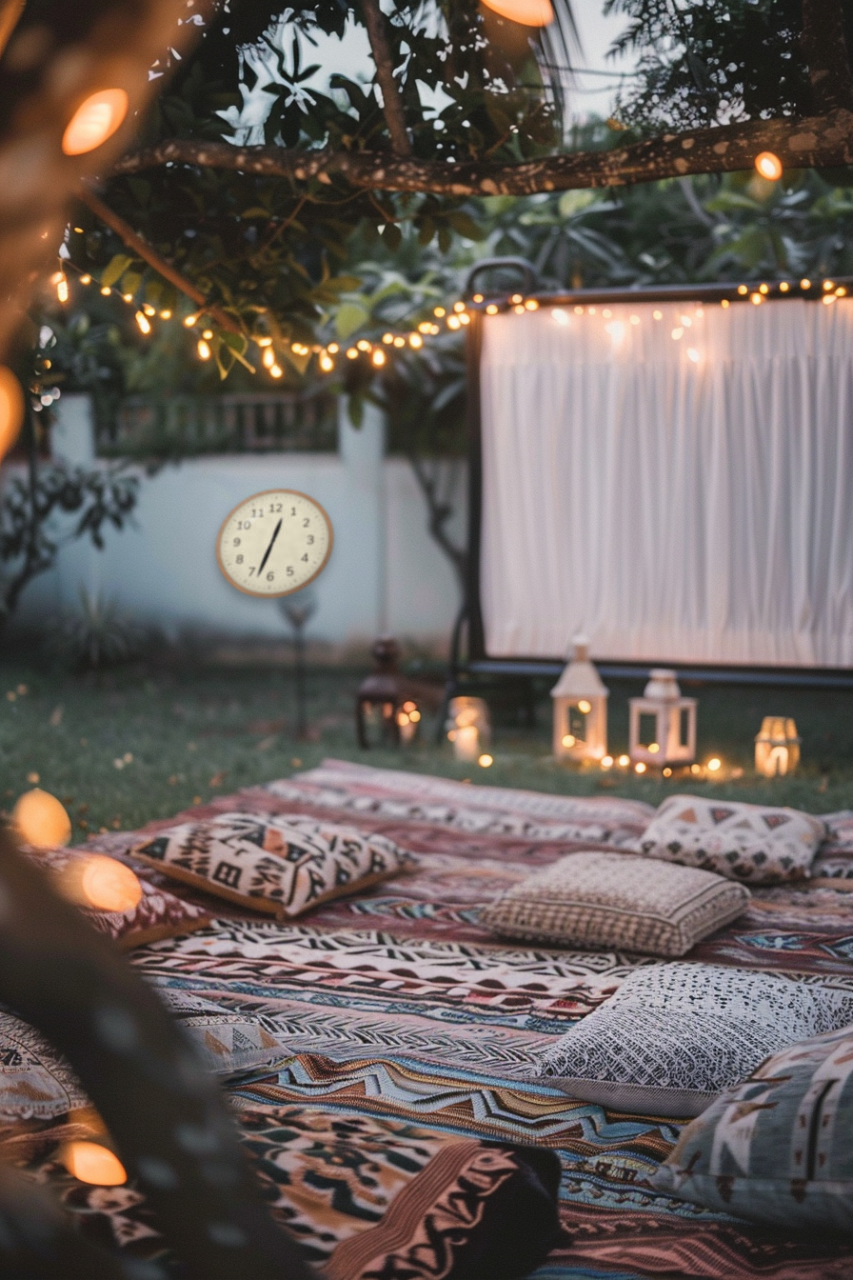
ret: **12:33**
